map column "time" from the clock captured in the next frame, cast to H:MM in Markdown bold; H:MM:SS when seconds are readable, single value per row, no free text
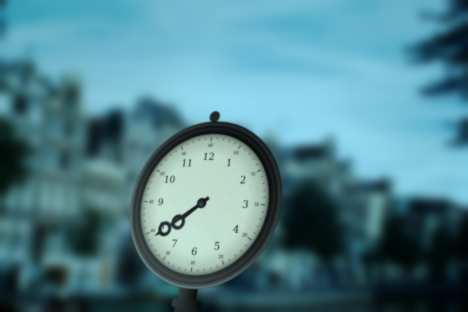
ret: **7:39**
